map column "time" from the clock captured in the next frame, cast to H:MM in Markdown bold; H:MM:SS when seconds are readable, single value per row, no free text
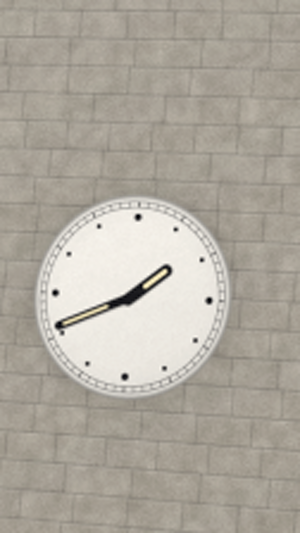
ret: **1:41**
